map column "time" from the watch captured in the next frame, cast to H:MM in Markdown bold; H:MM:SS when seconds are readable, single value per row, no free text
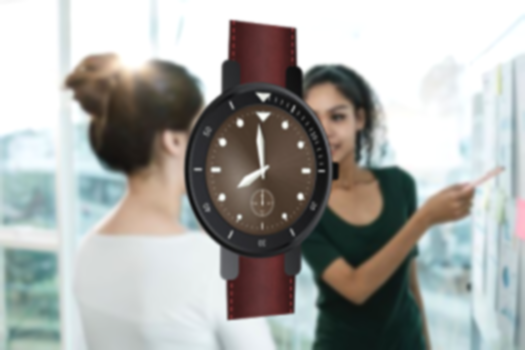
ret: **7:59**
